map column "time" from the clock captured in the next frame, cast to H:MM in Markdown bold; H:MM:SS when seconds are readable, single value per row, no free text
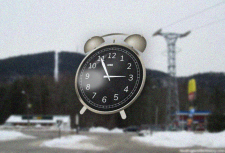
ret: **2:55**
